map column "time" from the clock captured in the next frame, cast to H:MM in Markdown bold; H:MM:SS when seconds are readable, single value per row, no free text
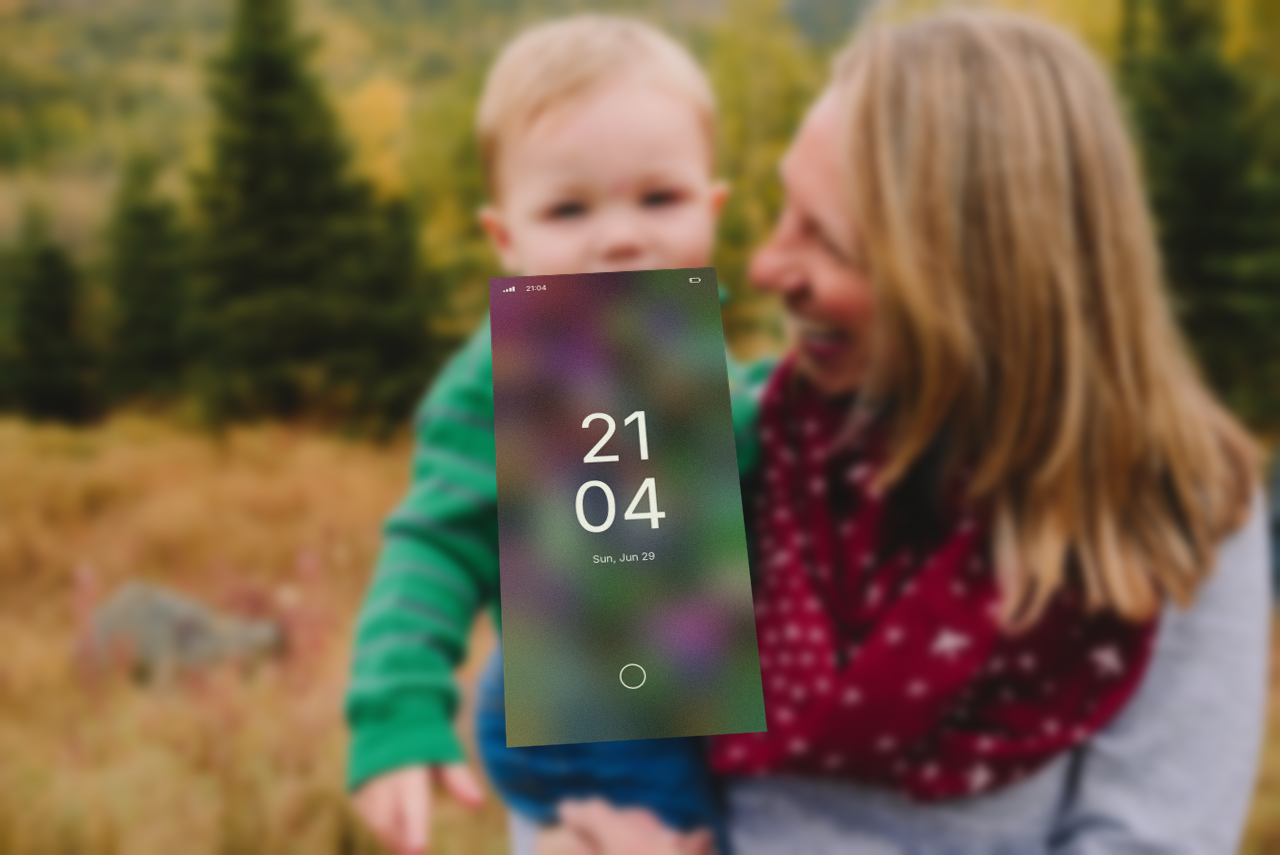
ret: **21:04**
